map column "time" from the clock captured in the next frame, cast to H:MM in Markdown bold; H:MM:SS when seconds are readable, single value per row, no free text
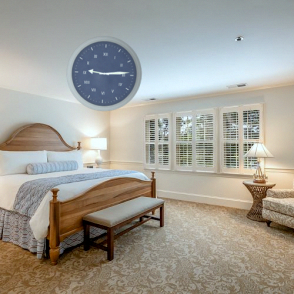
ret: **9:14**
